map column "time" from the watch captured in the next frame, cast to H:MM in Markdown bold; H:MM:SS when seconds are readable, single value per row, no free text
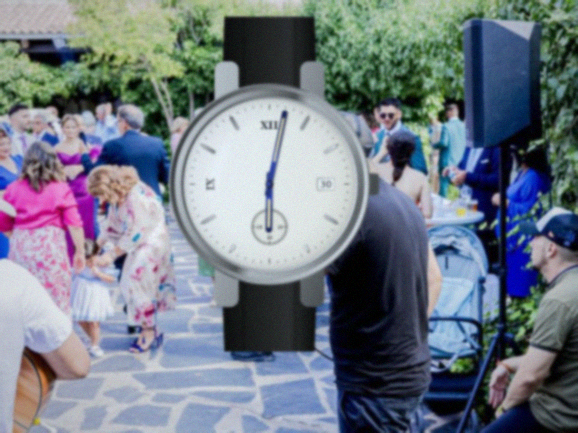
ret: **6:02**
